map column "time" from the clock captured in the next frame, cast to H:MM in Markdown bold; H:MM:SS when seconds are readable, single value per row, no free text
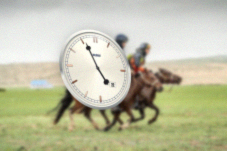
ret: **4:56**
